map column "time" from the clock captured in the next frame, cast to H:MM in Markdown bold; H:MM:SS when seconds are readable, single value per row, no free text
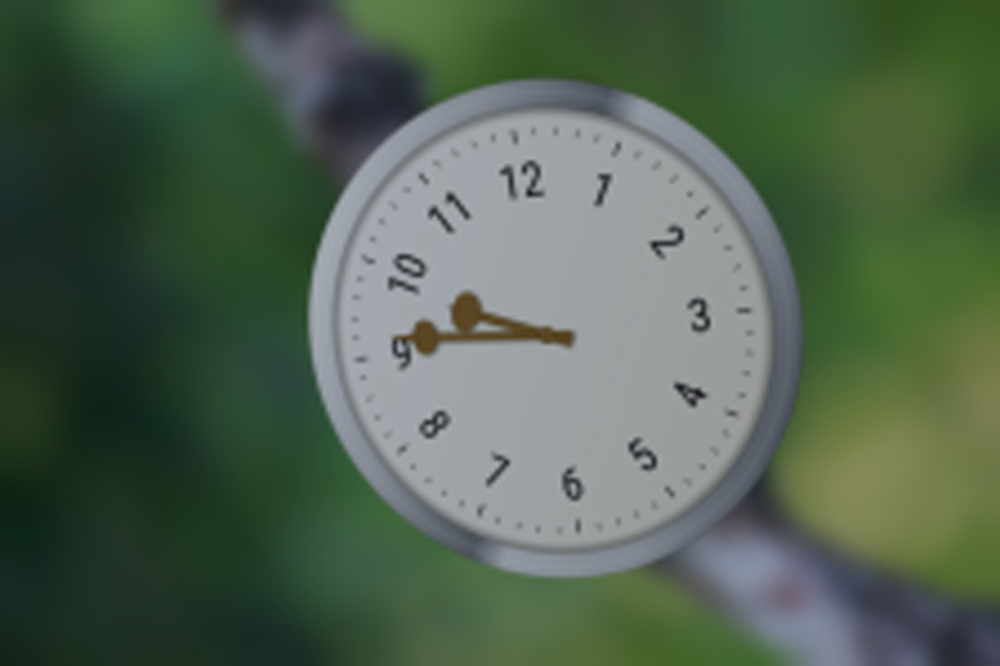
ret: **9:46**
